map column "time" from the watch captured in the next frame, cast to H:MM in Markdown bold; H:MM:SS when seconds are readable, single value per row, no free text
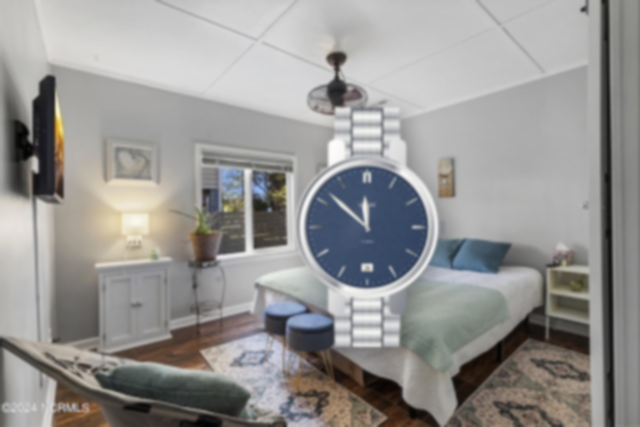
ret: **11:52**
